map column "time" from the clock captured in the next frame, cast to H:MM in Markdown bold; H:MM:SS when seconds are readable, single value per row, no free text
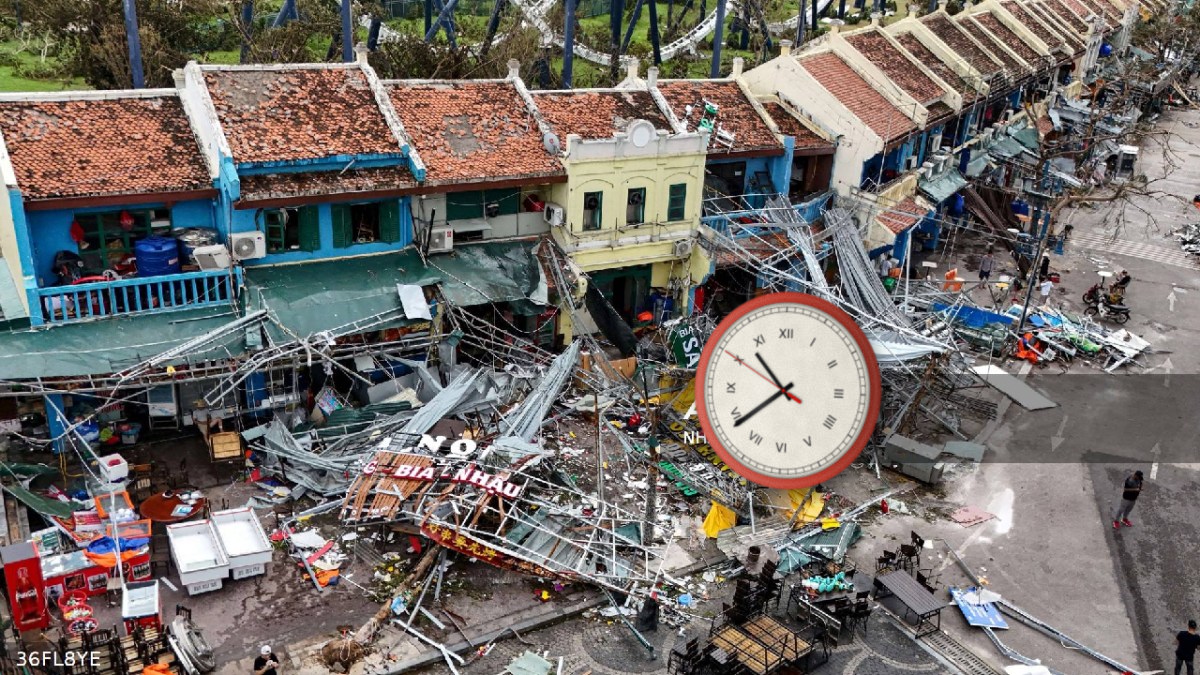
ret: **10:38:50**
